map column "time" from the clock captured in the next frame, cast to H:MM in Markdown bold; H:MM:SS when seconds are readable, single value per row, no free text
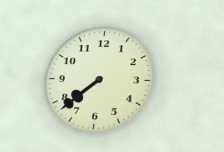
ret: **7:38**
